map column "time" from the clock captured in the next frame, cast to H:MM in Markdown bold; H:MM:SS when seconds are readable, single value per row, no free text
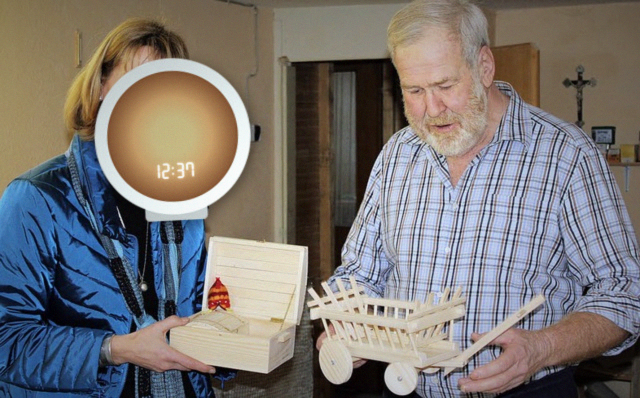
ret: **12:37**
